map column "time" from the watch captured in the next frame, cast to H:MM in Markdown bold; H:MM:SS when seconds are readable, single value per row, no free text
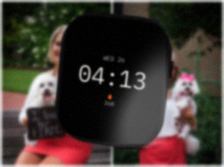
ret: **4:13**
